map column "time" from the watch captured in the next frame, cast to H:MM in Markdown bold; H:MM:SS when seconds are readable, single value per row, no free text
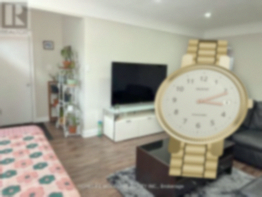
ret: **3:11**
